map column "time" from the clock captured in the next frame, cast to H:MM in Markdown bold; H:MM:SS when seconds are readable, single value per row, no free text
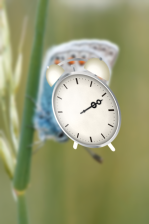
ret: **2:11**
